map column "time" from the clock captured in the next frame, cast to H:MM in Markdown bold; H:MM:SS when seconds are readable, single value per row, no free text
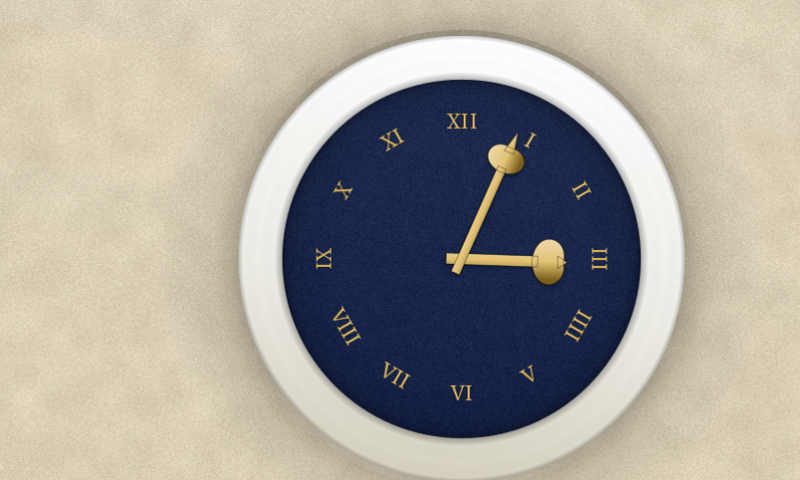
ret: **3:04**
